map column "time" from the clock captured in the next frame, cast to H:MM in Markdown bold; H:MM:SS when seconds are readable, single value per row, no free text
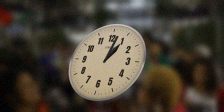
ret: **1:02**
